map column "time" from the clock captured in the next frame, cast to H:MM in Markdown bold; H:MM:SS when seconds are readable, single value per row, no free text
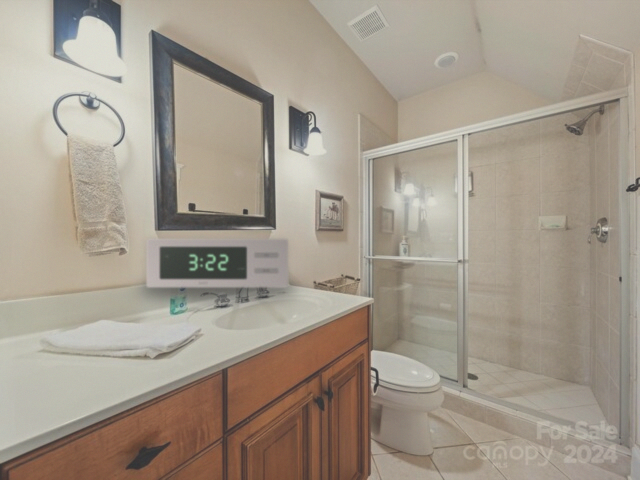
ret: **3:22**
